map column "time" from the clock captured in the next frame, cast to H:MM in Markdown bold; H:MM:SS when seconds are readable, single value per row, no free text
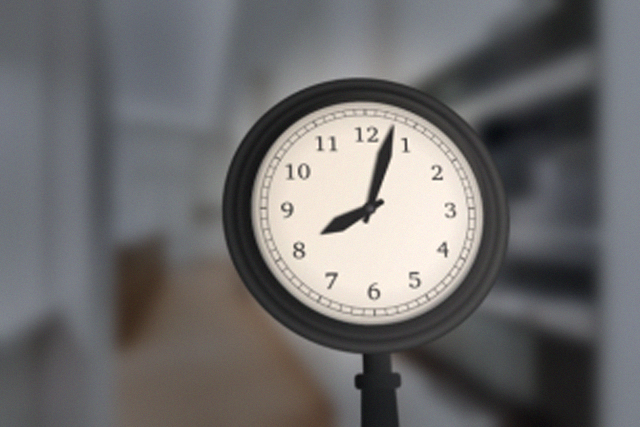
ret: **8:03**
